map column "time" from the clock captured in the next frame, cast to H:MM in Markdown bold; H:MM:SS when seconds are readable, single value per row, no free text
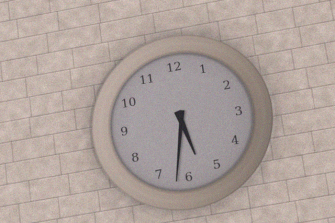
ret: **5:32**
